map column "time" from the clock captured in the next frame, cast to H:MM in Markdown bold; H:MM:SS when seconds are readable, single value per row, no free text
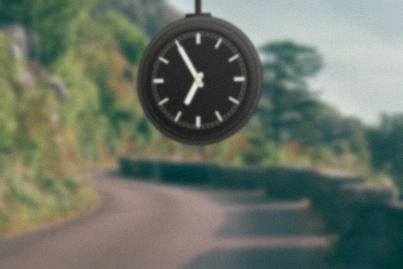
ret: **6:55**
